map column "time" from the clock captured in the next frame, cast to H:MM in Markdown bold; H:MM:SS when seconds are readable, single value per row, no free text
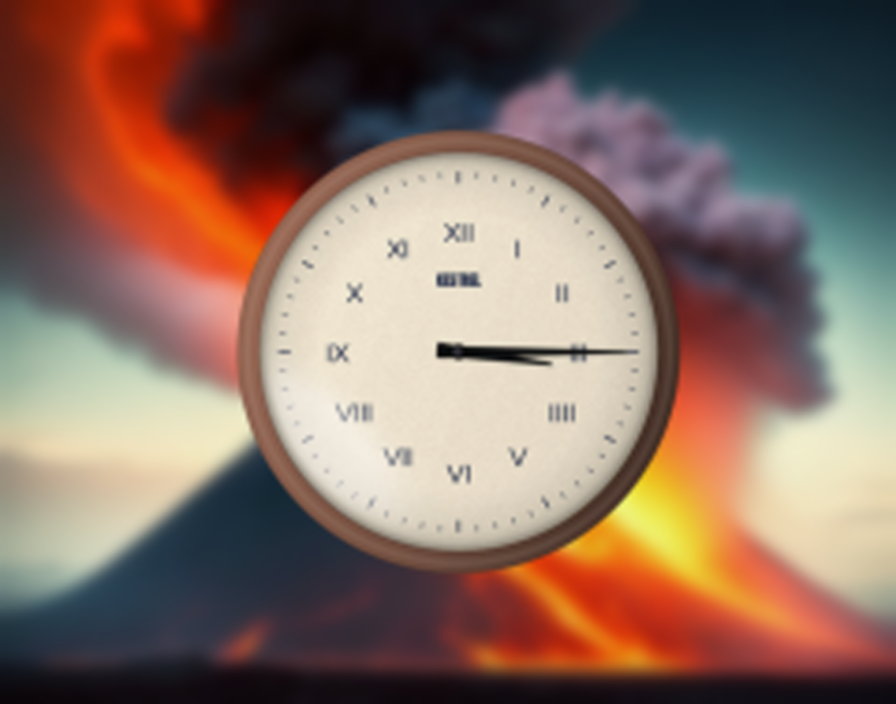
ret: **3:15**
